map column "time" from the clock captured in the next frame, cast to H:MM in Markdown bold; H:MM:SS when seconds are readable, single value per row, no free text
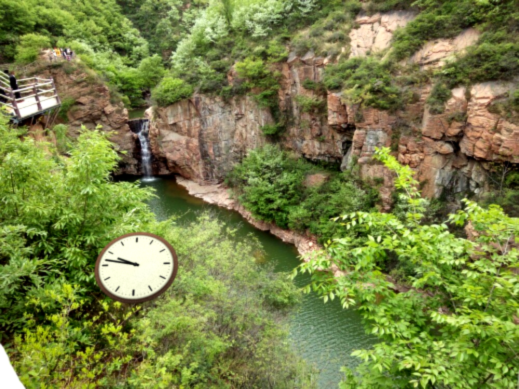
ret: **9:47**
